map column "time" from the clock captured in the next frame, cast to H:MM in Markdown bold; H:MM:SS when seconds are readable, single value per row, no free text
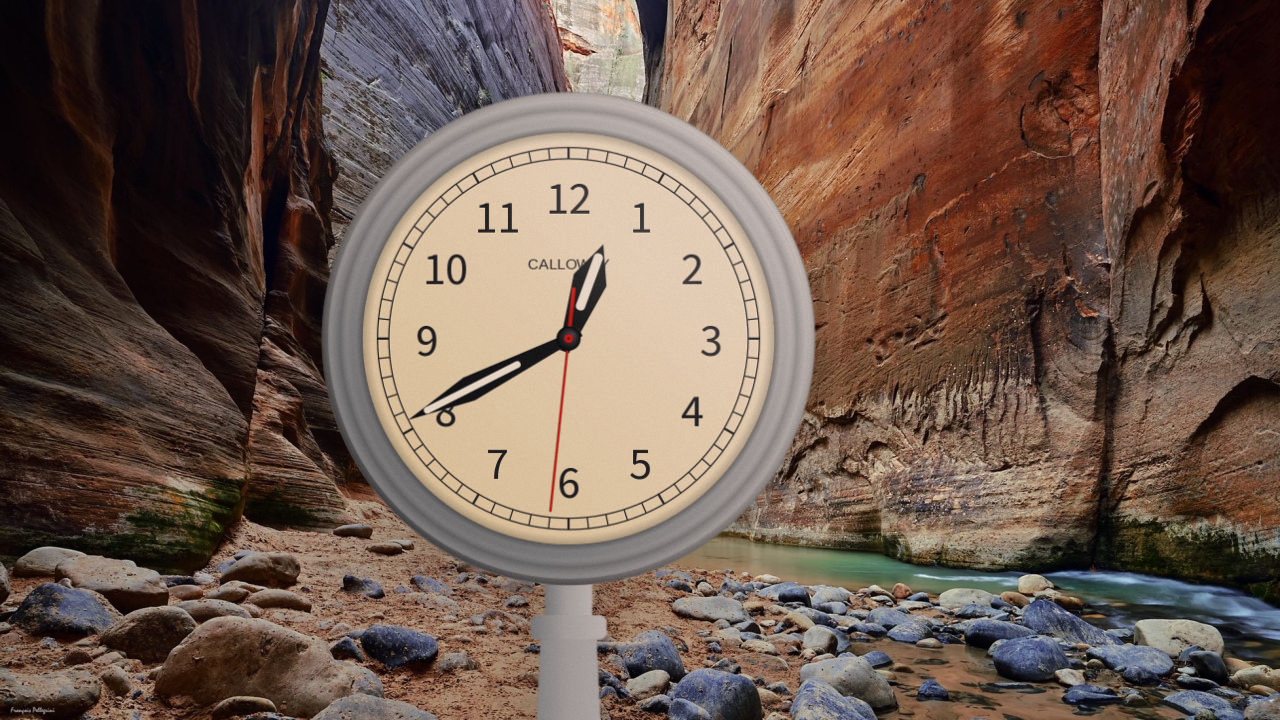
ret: **12:40:31**
